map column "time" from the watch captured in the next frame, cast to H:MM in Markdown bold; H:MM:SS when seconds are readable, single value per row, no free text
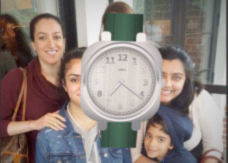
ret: **7:21**
